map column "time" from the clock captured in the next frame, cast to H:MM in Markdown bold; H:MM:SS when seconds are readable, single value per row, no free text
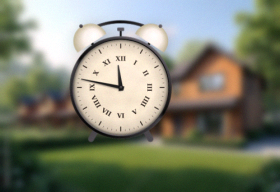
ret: **11:47**
